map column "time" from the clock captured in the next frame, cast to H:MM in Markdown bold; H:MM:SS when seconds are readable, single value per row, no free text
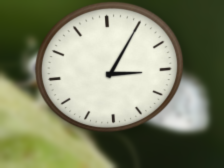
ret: **3:05**
